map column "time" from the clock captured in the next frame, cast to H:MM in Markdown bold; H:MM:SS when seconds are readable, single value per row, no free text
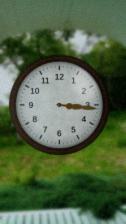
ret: **3:16**
